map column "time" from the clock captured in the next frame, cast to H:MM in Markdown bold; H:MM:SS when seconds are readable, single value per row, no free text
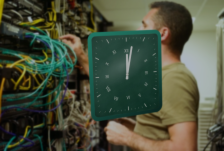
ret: **12:02**
